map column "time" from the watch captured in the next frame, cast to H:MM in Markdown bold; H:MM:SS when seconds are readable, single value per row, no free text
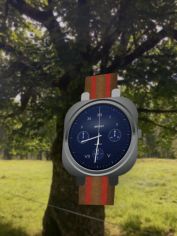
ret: **8:31**
